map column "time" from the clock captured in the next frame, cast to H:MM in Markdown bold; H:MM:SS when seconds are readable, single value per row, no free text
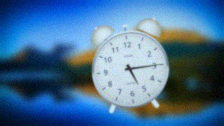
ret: **5:15**
